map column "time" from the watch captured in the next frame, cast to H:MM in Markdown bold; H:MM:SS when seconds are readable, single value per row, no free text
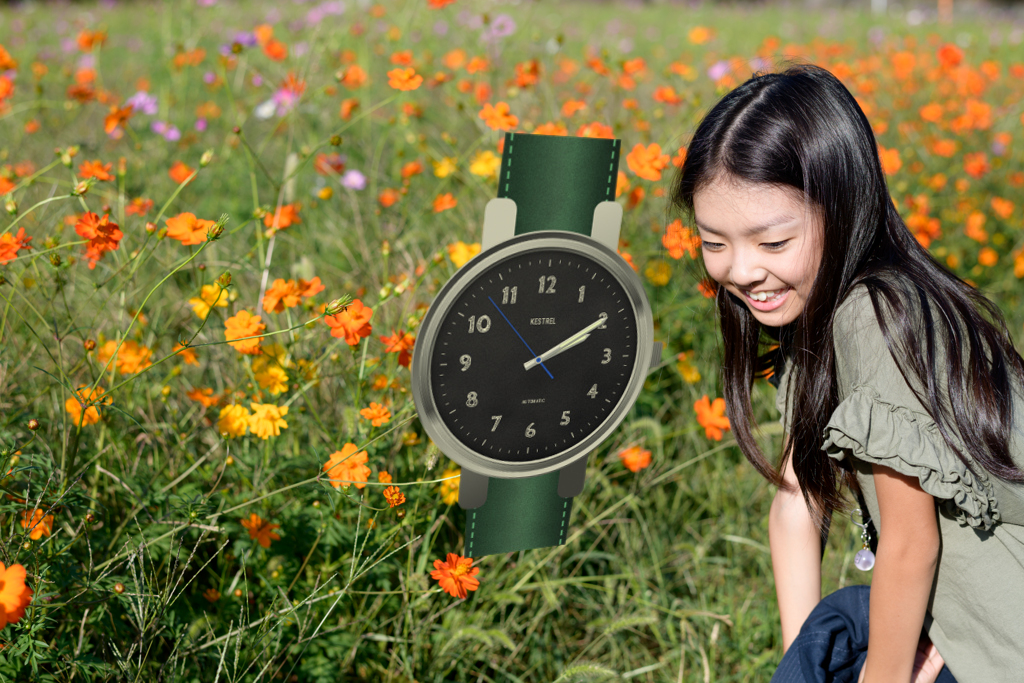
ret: **2:09:53**
